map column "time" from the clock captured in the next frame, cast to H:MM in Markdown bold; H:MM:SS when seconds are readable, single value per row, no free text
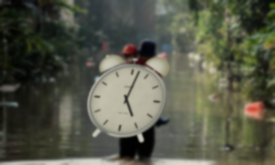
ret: **5:02**
